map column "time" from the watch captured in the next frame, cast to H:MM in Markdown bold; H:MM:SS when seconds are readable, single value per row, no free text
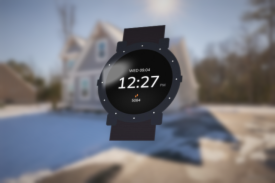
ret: **12:27**
